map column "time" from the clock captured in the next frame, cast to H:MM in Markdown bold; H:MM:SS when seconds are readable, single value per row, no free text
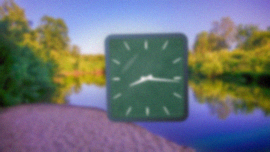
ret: **8:16**
